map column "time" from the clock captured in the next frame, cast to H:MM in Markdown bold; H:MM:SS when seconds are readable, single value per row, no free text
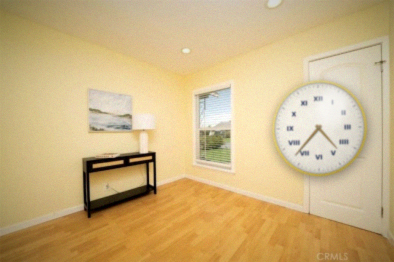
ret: **4:37**
